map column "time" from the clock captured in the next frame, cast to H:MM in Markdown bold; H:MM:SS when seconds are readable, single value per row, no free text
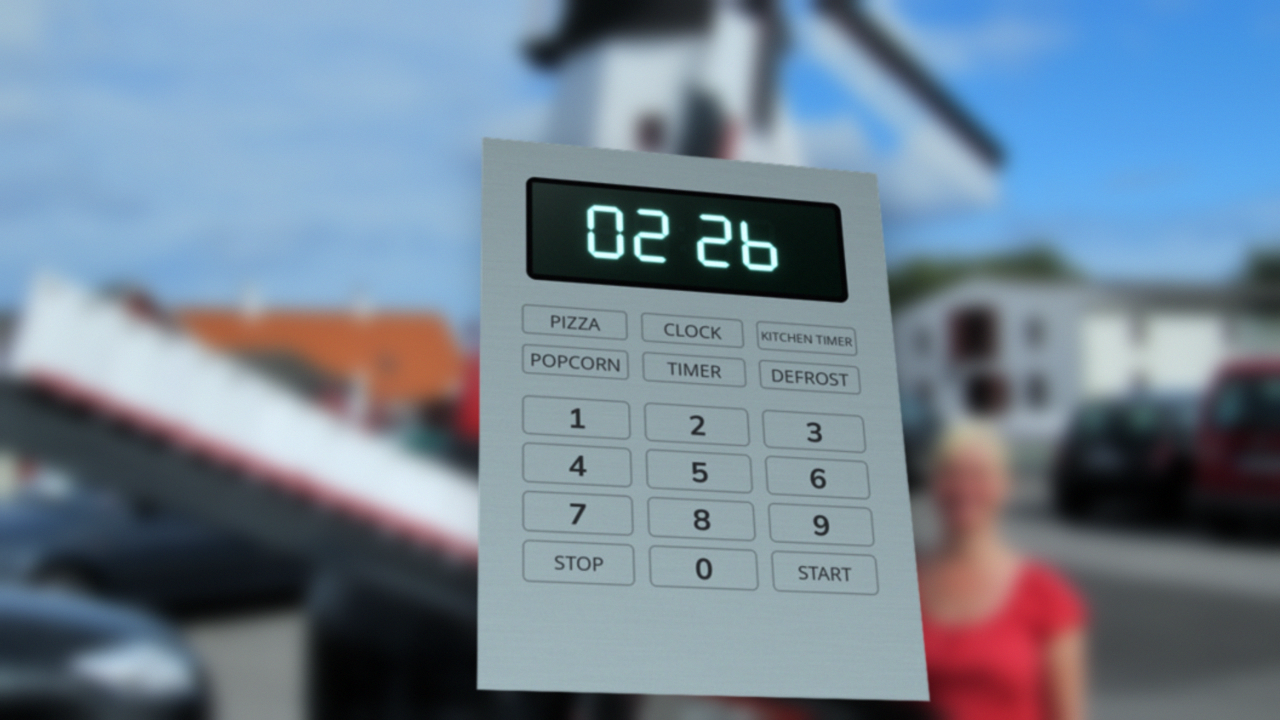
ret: **2:26**
